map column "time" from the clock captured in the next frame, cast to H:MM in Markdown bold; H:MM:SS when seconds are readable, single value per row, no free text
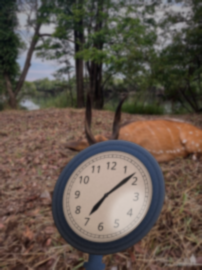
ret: **7:08**
